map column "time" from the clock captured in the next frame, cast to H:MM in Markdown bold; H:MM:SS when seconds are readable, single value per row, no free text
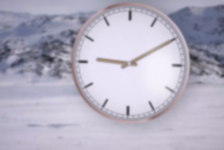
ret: **9:10**
